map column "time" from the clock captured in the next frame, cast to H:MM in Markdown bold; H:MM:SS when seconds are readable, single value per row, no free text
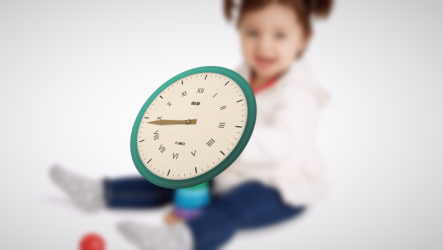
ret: **8:44**
